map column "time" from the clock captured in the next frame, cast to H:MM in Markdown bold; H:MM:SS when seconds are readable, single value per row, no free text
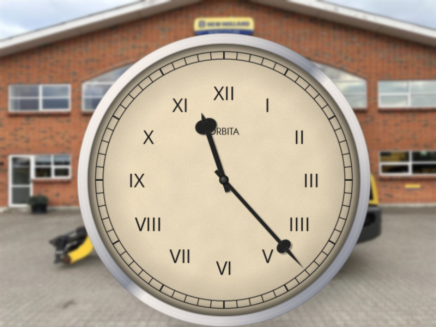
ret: **11:23**
